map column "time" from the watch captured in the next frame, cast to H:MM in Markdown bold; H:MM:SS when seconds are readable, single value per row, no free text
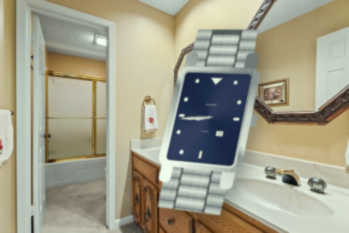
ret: **8:44**
